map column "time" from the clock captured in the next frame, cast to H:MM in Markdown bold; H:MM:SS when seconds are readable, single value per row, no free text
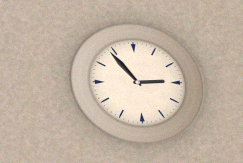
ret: **2:54**
